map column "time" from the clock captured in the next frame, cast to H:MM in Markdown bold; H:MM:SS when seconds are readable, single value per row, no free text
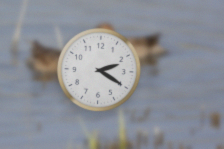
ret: **2:20**
